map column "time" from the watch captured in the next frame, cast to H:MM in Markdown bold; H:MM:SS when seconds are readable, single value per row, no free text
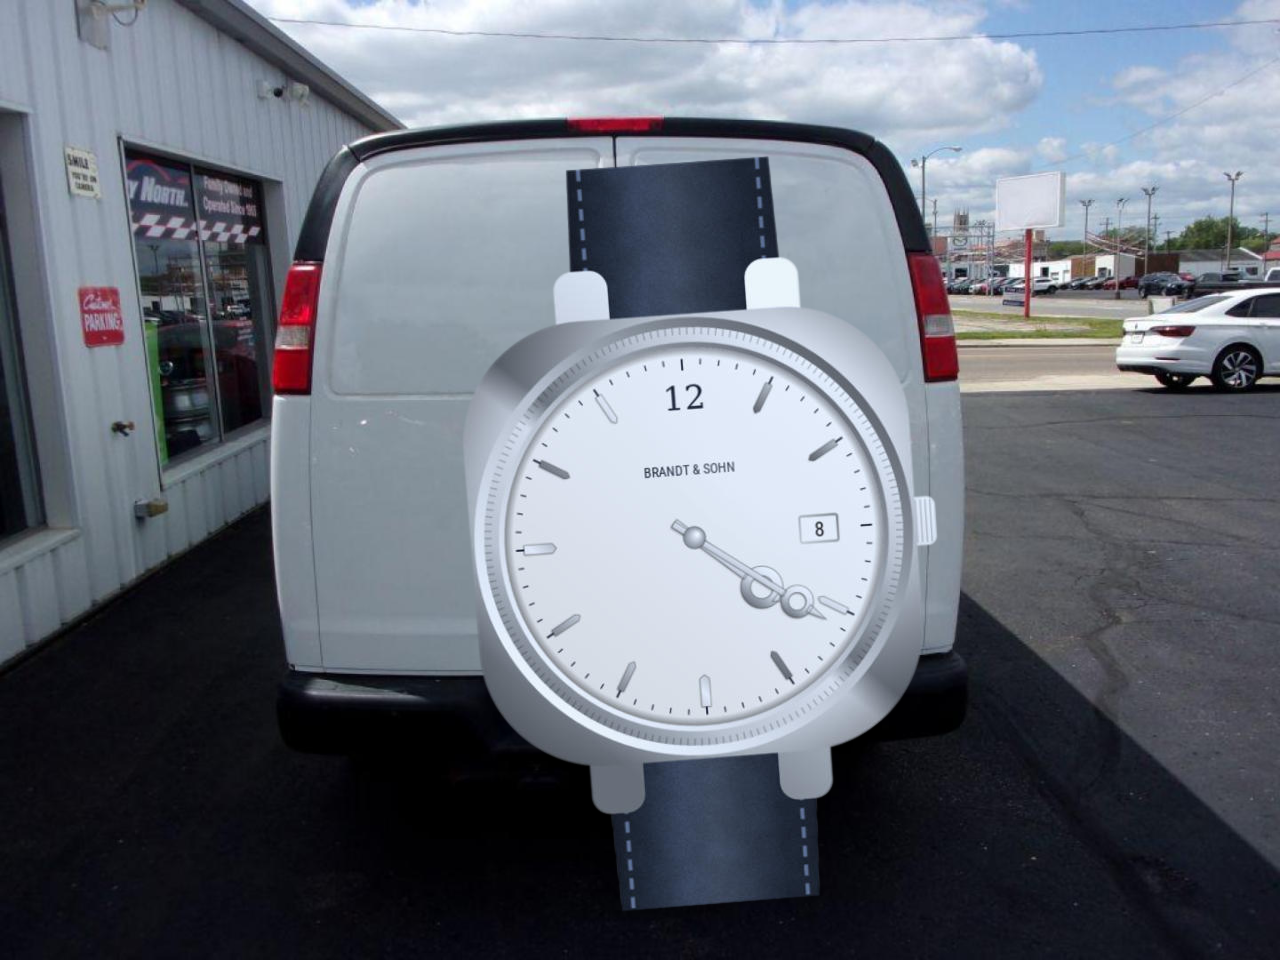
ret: **4:21**
